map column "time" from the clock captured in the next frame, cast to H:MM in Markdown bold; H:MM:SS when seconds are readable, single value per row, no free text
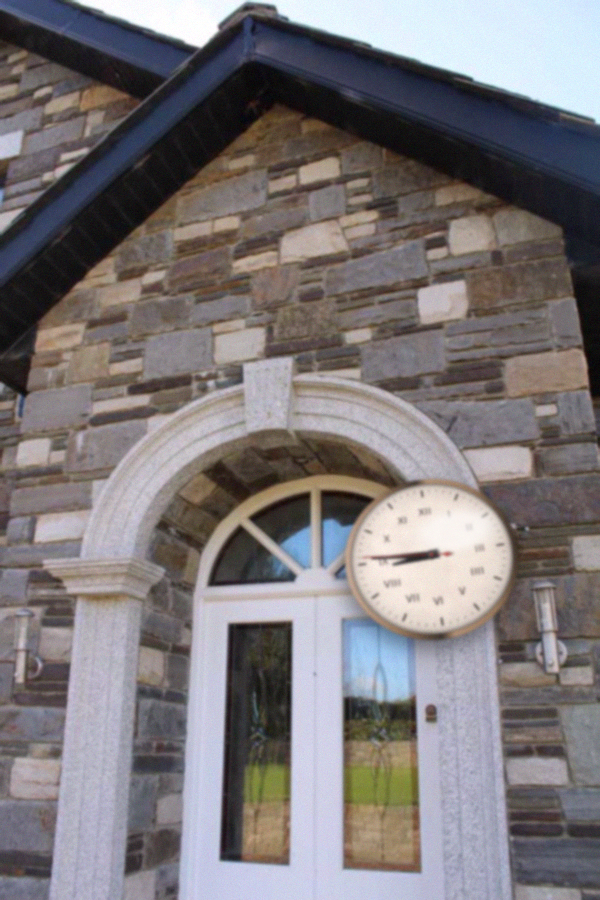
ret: **8:45:46**
